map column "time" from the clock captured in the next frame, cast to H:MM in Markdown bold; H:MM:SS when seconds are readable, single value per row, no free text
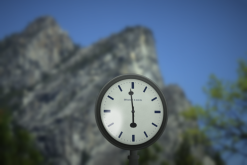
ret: **5:59**
